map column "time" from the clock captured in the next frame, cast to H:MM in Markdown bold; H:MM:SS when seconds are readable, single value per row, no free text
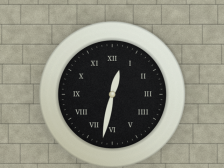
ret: **12:32**
